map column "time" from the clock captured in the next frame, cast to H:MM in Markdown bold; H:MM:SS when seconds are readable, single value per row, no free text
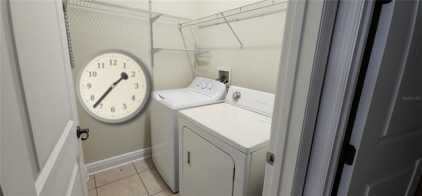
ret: **1:37**
